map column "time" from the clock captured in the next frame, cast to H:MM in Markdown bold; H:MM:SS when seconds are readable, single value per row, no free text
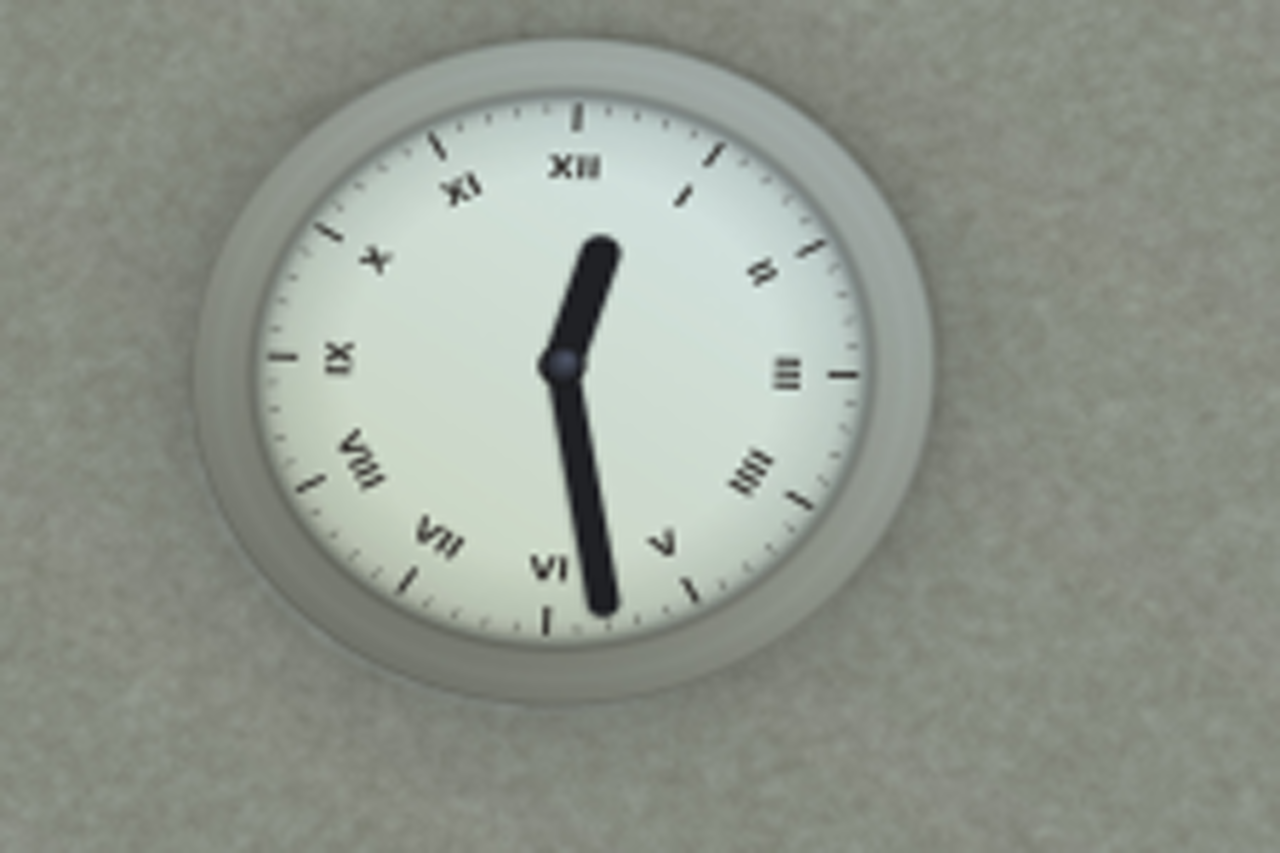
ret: **12:28**
